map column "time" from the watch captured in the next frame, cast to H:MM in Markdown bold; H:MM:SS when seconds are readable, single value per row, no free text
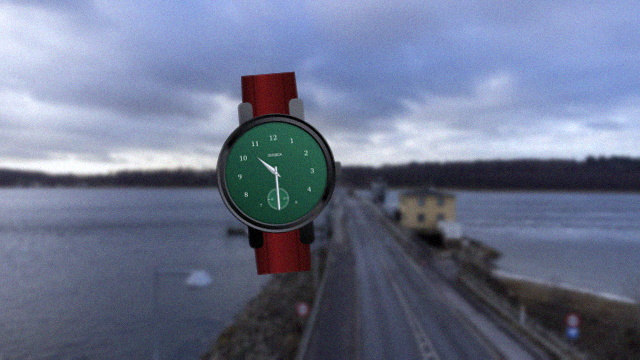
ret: **10:30**
